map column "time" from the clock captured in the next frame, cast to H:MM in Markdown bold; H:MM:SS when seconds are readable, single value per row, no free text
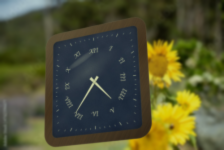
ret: **4:36**
